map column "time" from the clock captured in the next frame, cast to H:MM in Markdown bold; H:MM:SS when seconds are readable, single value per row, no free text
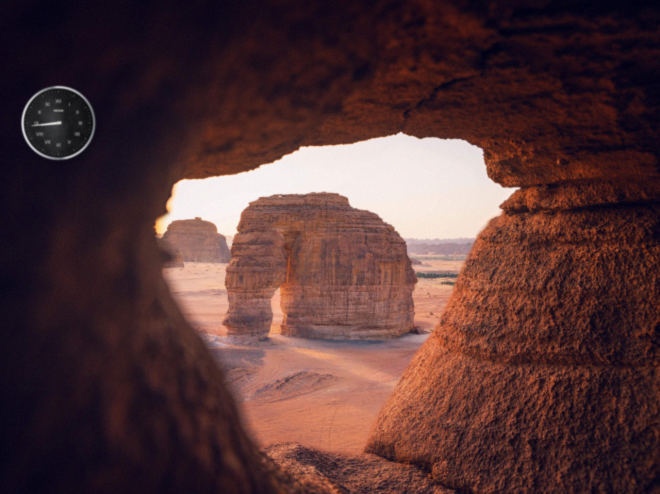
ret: **8:44**
